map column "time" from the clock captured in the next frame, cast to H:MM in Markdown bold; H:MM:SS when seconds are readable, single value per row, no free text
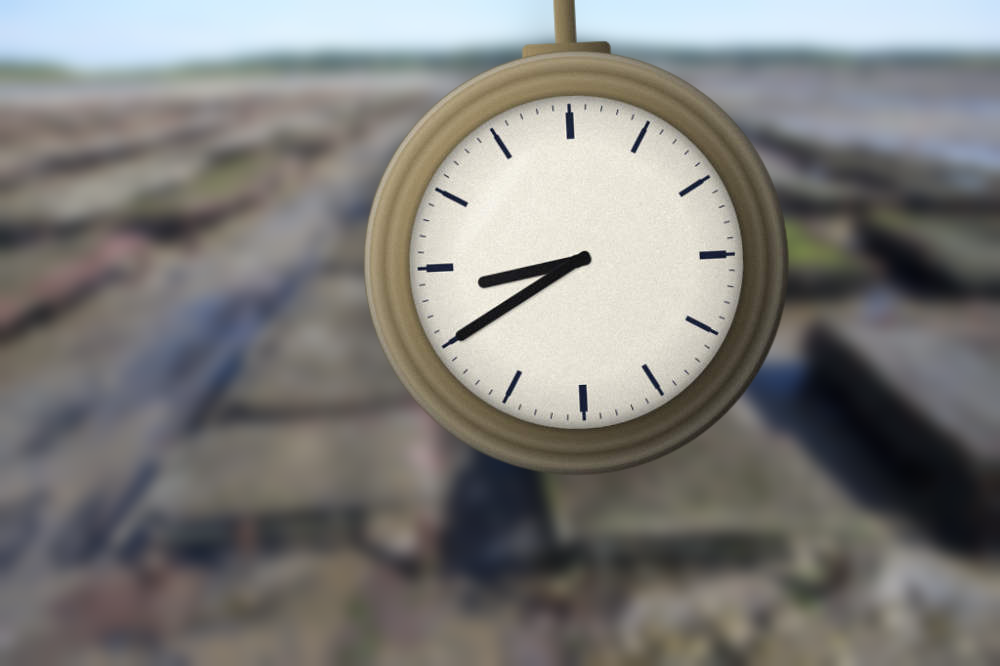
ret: **8:40**
